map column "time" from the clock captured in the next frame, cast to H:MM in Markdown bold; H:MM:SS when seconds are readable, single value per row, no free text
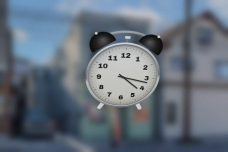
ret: **4:17**
